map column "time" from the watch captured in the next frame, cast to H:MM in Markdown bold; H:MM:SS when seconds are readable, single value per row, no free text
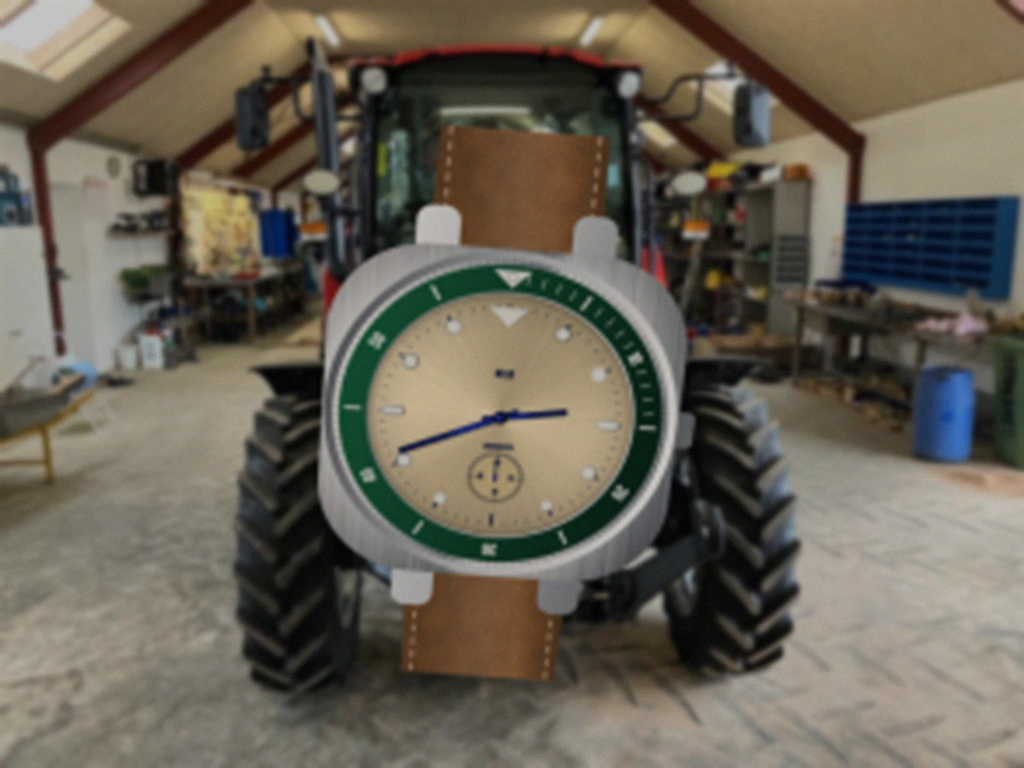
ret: **2:41**
